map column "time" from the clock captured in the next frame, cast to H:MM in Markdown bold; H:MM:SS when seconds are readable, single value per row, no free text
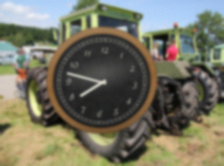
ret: **7:47**
